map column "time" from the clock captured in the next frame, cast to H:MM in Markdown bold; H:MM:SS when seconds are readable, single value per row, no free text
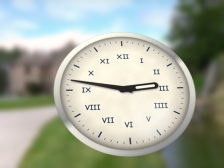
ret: **2:47**
